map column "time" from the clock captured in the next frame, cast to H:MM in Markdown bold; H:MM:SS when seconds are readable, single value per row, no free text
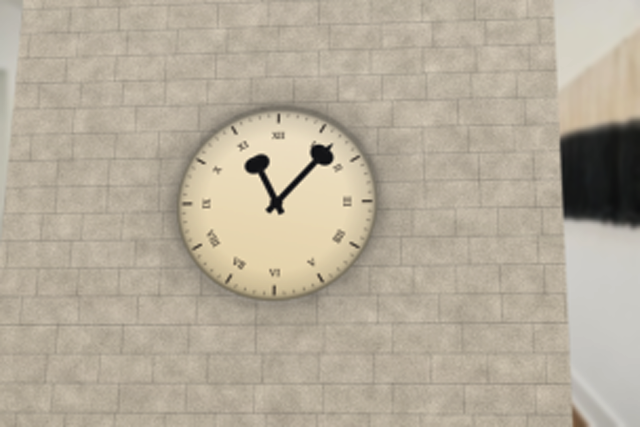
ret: **11:07**
